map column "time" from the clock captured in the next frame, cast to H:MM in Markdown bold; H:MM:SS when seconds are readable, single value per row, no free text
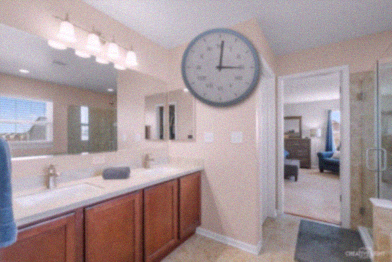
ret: **3:01**
